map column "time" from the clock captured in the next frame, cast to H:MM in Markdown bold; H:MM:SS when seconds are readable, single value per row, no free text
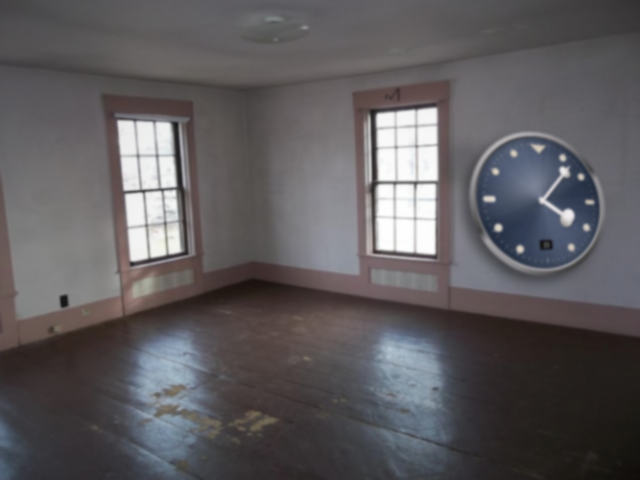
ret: **4:07**
